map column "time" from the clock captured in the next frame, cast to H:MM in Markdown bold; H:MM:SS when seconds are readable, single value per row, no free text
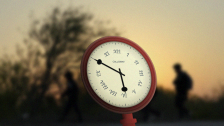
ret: **5:50**
